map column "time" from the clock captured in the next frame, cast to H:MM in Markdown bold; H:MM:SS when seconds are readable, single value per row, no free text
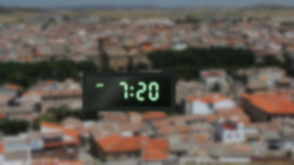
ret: **7:20**
